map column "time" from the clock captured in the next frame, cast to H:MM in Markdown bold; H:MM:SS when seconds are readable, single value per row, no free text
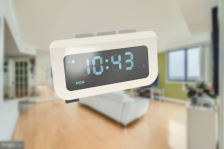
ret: **10:43**
